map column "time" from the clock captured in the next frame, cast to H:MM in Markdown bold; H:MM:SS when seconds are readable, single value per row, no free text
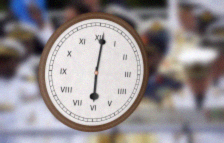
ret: **6:01**
